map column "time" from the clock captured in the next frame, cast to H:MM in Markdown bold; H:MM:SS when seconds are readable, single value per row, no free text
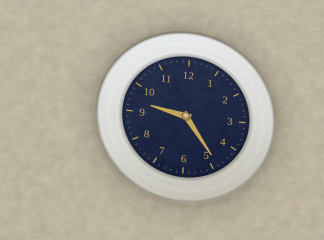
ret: **9:24**
